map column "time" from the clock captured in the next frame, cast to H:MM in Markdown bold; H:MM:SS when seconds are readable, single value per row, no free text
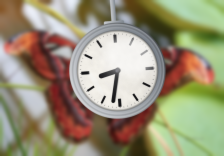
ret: **8:32**
